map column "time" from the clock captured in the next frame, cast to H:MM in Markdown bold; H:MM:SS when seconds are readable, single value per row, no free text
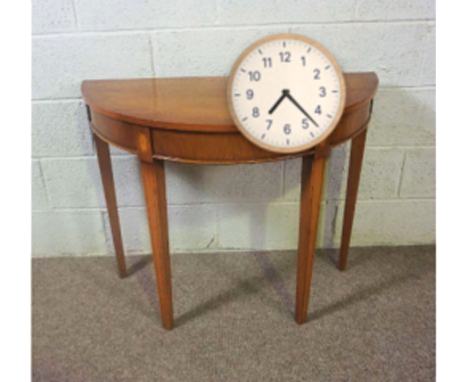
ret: **7:23**
